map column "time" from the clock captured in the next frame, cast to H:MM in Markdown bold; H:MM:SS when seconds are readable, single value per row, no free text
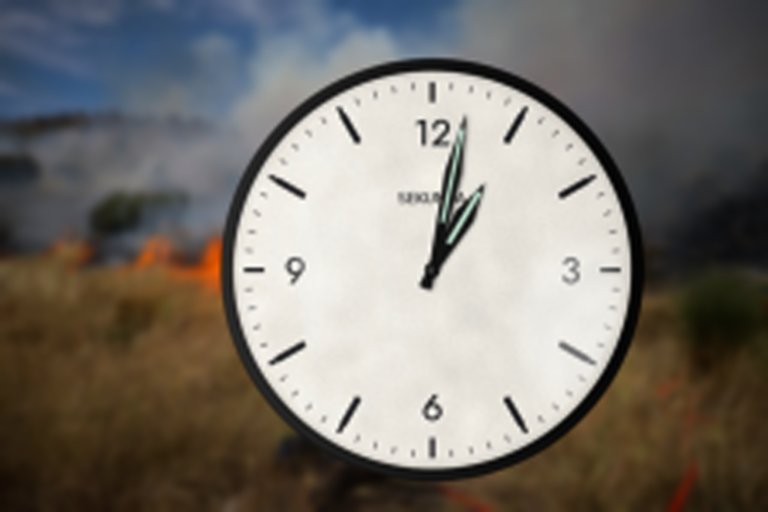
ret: **1:02**
